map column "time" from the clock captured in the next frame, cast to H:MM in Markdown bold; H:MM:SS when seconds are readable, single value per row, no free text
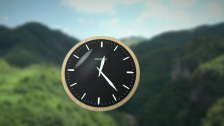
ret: **12:23**
